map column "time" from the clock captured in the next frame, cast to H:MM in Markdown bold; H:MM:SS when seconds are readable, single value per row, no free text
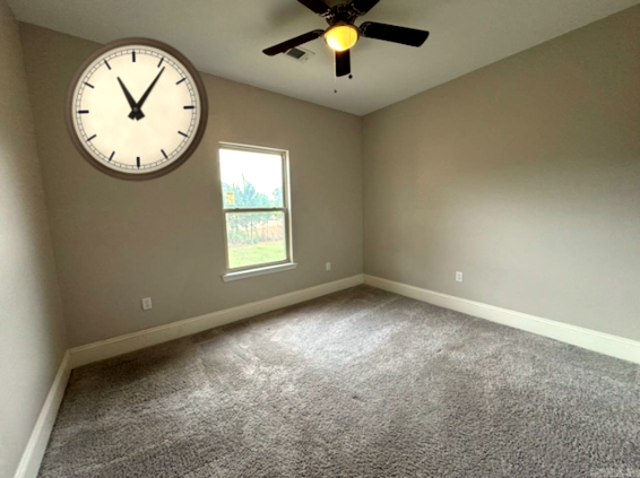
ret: **11:06**
